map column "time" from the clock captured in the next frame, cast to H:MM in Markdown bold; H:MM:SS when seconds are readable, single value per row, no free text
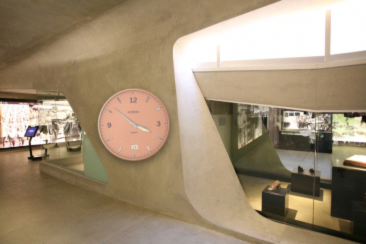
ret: **3:52**
